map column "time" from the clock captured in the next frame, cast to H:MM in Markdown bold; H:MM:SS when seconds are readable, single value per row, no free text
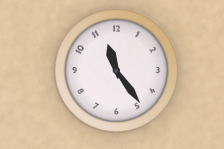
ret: **11:24**
